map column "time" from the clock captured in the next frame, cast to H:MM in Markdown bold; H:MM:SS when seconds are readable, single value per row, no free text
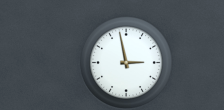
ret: **2:58**
